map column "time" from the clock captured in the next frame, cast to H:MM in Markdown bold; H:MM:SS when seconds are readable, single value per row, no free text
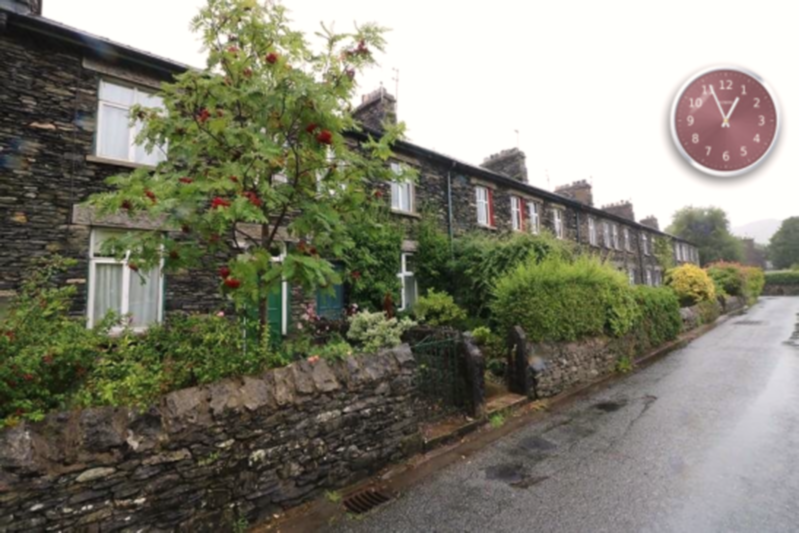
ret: **12:56**
